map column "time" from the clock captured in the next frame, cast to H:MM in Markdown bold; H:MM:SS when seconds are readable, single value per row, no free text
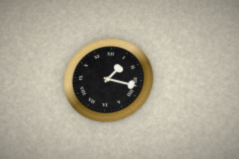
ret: **1:17**
